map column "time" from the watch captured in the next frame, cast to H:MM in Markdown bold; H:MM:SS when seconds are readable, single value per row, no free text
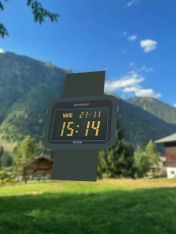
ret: **15:14**
